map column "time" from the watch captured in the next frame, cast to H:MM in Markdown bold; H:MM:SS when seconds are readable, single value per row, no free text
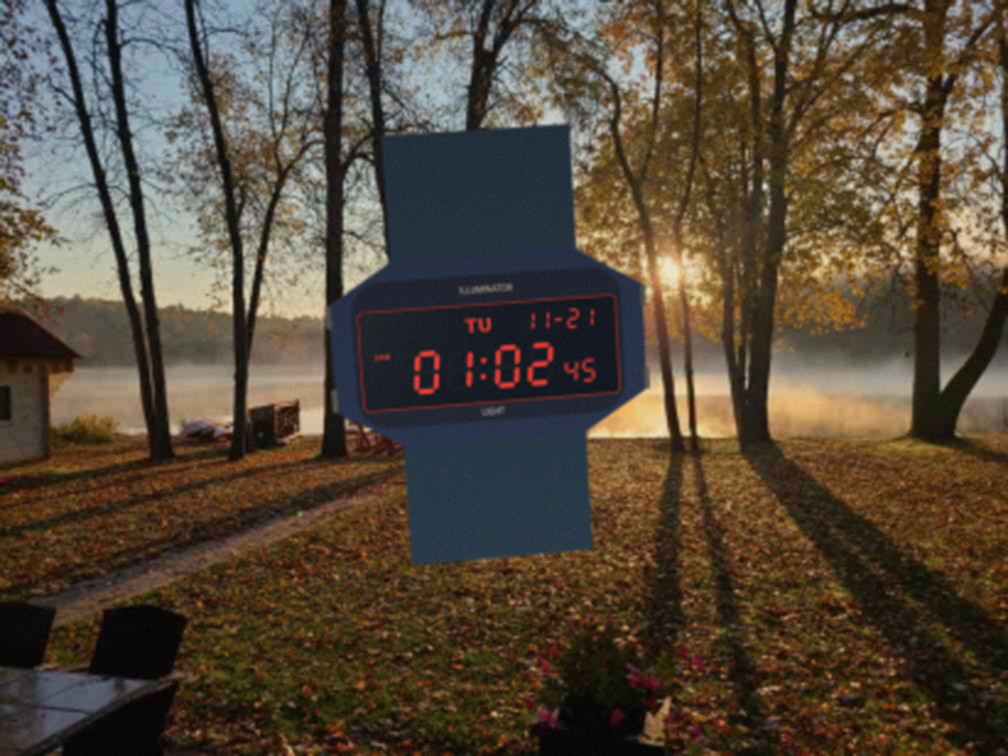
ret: **1:02:45**
